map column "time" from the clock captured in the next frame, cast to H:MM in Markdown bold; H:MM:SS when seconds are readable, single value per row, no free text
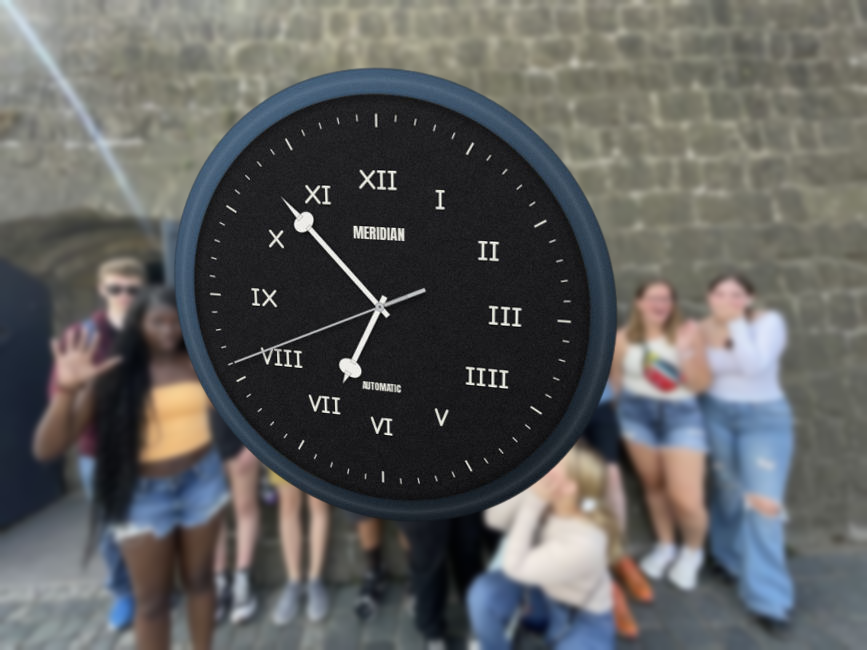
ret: **6:52:41**
